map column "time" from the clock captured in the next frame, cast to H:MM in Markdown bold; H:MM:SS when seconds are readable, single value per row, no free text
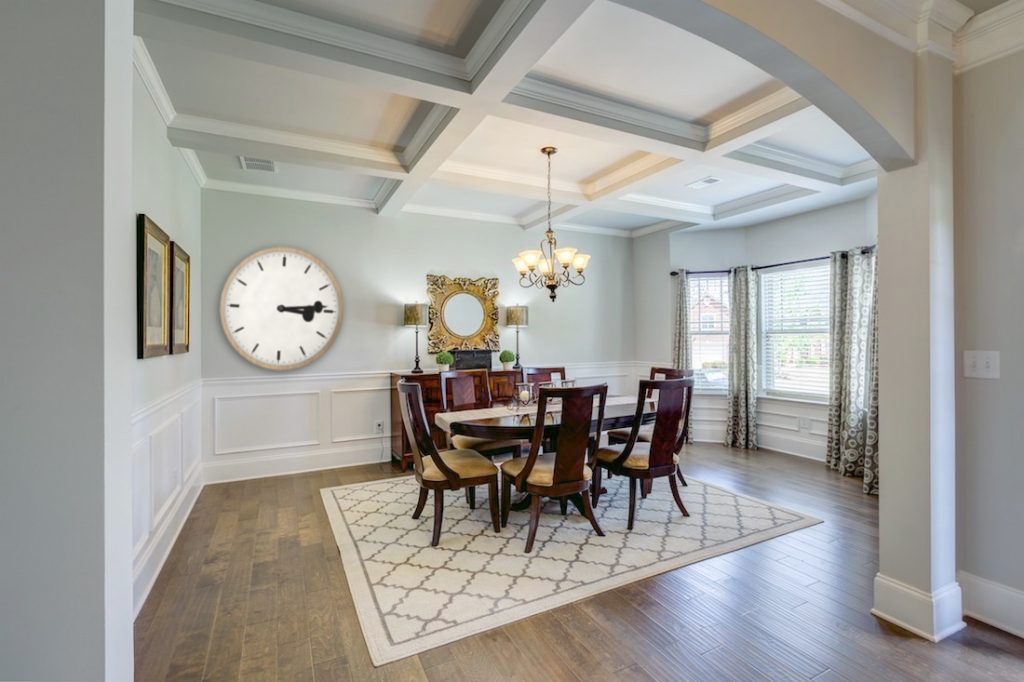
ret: **3:14**
